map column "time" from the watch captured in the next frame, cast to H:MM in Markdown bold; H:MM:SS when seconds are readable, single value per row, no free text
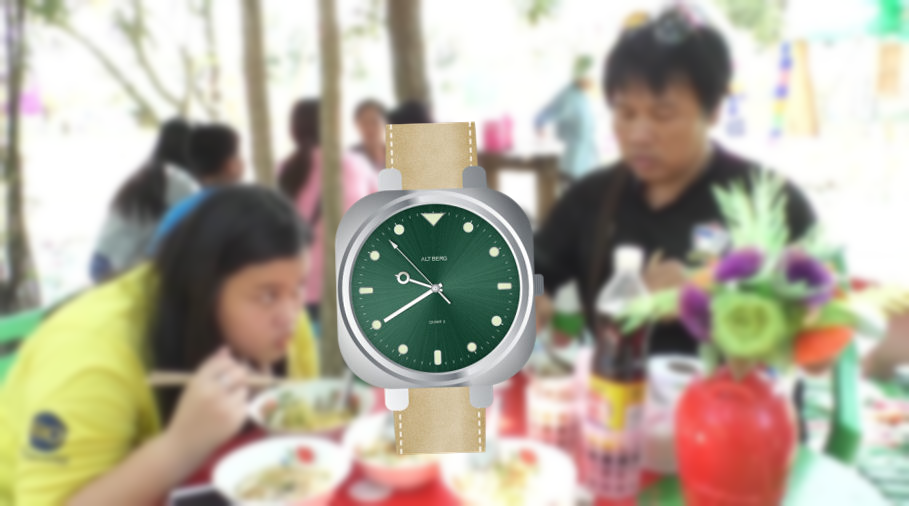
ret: **9:39:53**
